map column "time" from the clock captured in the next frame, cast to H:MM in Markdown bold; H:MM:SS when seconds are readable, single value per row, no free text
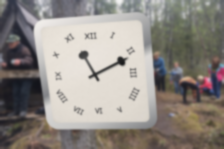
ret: **11:11**
